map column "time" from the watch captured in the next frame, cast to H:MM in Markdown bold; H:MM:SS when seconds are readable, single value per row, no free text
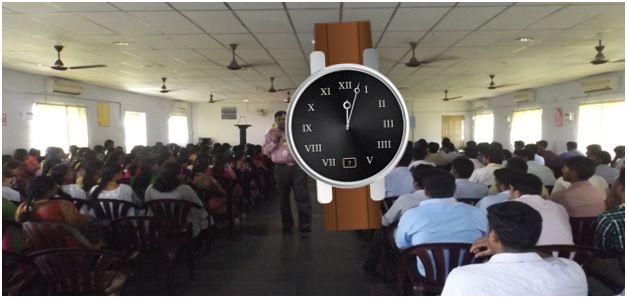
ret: **12:03**
